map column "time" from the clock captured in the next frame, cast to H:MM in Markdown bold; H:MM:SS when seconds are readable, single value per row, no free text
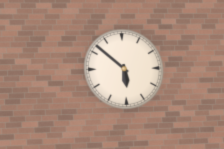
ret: **5:52**
